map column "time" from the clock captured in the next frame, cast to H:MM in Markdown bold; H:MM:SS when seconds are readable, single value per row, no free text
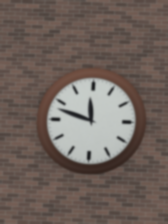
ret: **11:48**
